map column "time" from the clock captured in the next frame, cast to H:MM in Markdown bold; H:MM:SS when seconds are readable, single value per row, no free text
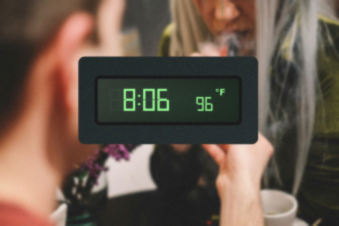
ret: **8:06**
